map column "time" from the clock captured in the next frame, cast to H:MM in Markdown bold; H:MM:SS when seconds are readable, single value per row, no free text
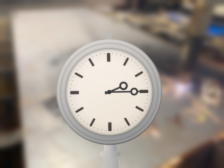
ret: **2:15**
